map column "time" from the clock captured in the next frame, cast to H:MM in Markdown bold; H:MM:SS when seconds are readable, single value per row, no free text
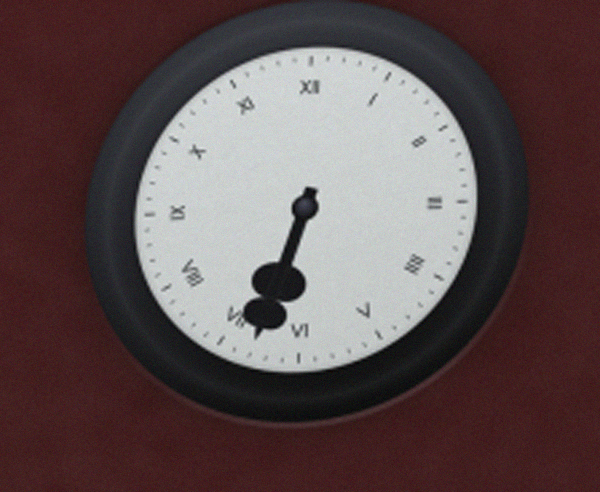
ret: **6:33**
